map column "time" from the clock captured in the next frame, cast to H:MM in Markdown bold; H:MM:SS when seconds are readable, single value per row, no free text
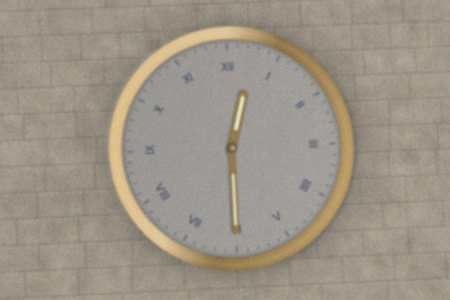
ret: **12:30**
